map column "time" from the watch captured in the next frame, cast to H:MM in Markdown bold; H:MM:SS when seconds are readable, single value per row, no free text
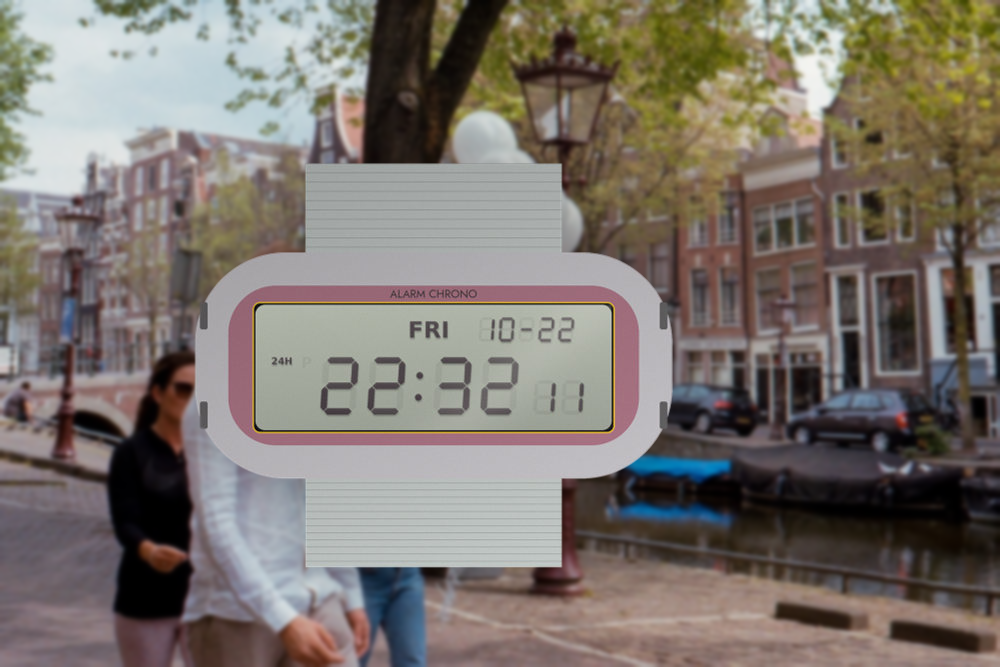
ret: **22:32:11**
